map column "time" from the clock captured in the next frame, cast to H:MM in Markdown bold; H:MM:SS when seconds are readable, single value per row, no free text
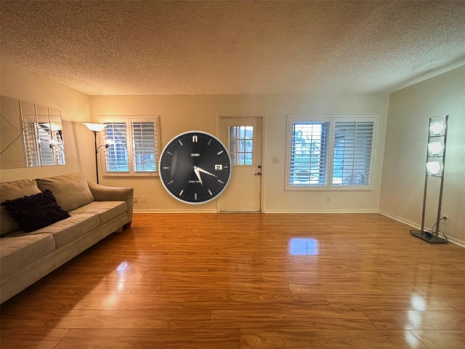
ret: **5:19**
